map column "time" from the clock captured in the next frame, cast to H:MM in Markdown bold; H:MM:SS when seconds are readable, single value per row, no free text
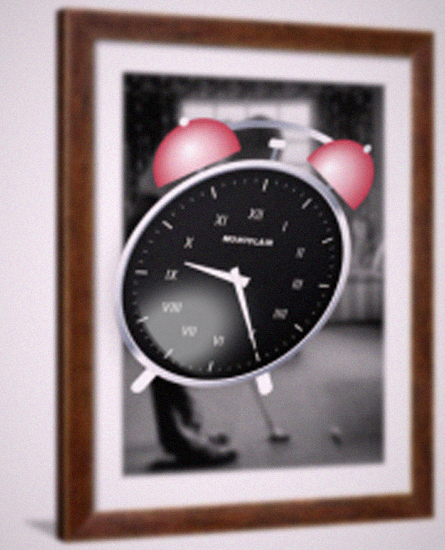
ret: **9:25**
